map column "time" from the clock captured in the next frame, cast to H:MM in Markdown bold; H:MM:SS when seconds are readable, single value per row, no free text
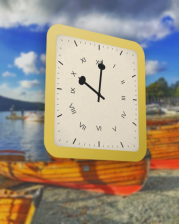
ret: **10:01**
